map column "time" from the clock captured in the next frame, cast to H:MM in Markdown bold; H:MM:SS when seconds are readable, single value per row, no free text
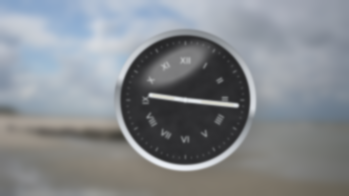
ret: **9:16**
